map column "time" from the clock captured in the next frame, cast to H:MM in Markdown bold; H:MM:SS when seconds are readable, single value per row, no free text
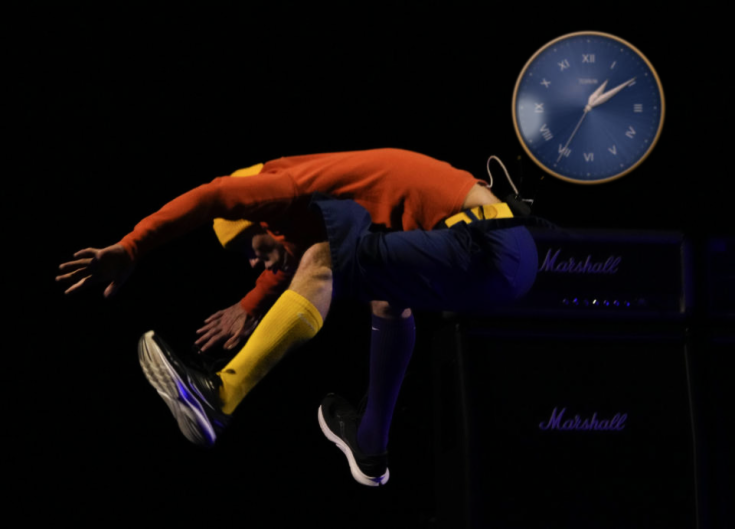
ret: **1:09:35**
